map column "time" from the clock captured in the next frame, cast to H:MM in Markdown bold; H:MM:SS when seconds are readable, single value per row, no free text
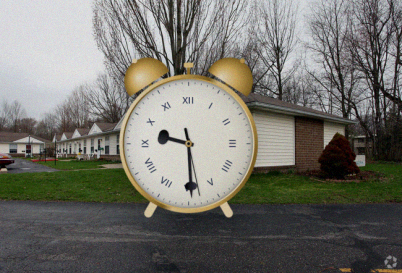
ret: **9:29:28**
